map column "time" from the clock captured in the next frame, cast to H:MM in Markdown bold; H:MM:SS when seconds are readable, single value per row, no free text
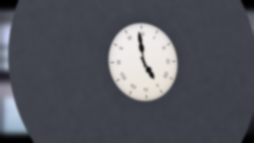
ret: **4:59**
